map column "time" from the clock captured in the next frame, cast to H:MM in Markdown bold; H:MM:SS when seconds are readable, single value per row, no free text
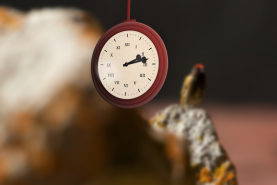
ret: **2:13**
